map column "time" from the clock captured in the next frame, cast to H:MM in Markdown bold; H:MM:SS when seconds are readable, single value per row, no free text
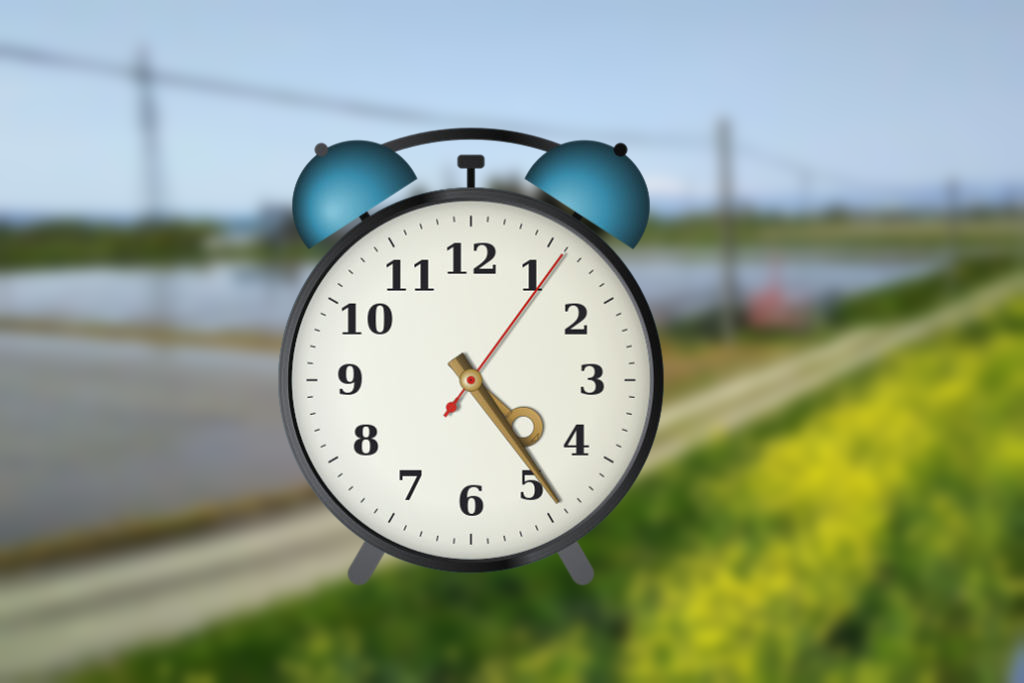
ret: **4:24:06**
